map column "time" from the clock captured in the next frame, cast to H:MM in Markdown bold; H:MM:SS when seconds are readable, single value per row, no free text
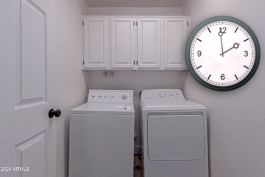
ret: **1:59**
